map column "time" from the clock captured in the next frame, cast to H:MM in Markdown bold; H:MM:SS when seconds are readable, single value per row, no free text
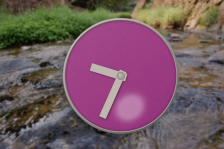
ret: **9:34**
